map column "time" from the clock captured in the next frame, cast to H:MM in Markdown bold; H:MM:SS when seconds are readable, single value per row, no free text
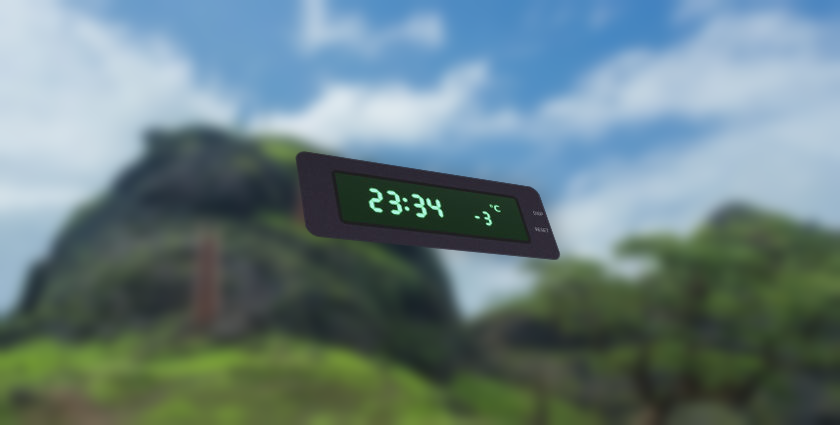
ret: **23:34**
